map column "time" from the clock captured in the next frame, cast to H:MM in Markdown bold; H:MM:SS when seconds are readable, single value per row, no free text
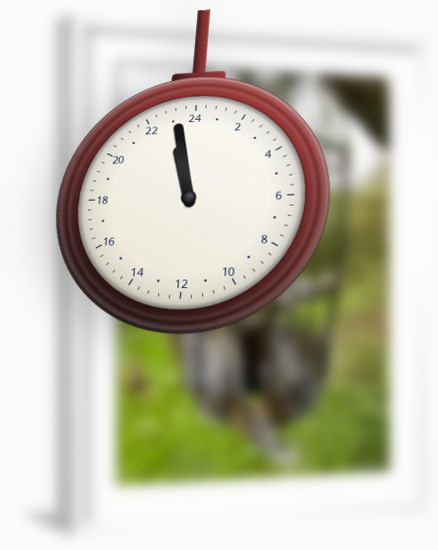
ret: **22:58**
